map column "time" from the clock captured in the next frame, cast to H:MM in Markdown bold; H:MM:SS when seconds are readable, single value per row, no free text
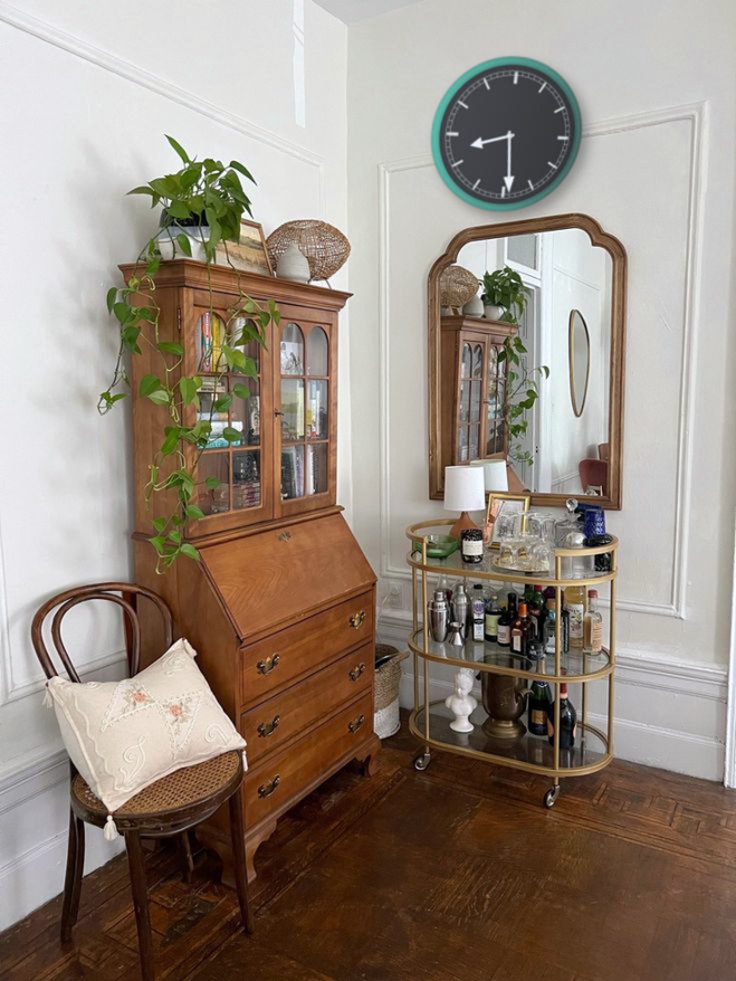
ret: **8:29**
